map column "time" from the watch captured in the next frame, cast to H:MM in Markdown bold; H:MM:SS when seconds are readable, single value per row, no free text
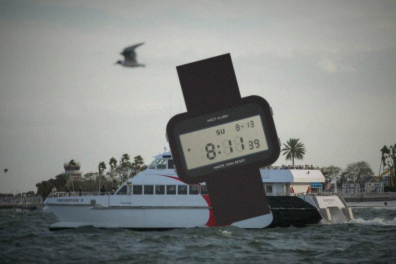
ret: **8:11**
